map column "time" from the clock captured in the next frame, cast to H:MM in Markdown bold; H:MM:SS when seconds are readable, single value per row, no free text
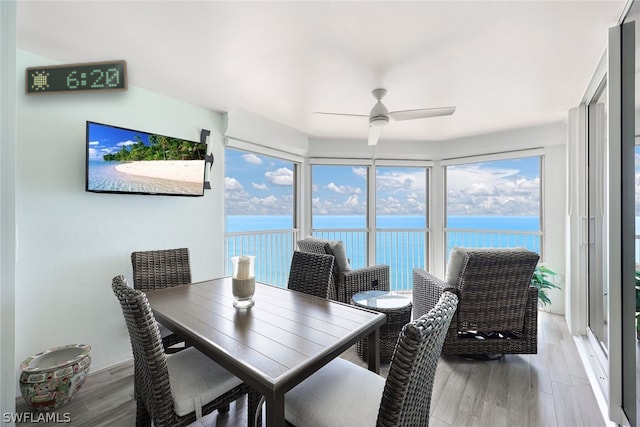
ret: **6:20**
